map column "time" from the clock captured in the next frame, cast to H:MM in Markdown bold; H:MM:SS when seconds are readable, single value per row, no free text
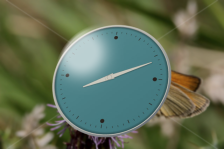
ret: **8:11**
